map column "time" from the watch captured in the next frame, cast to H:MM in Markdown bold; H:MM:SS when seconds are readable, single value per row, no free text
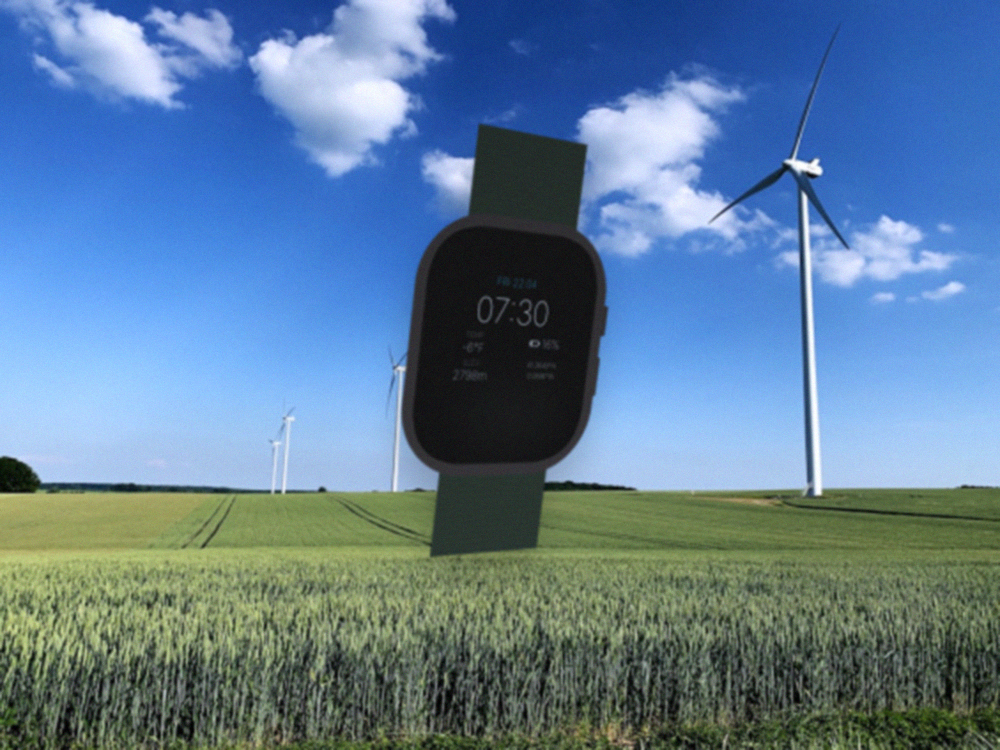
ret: **7:30**
